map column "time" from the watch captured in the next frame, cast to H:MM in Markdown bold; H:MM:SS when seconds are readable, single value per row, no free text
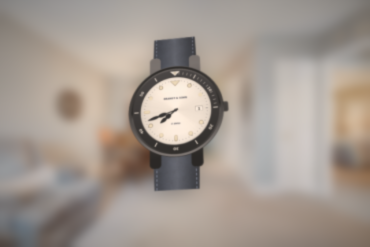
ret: **7:42**
